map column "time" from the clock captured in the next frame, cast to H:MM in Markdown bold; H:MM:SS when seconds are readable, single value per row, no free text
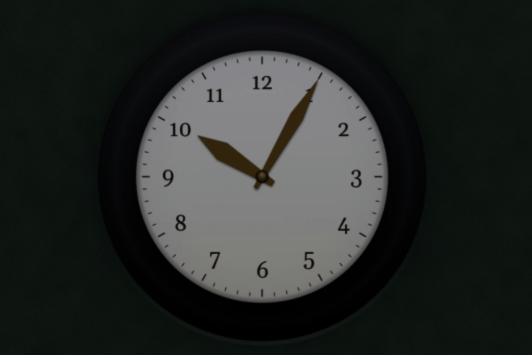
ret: **10:05**
